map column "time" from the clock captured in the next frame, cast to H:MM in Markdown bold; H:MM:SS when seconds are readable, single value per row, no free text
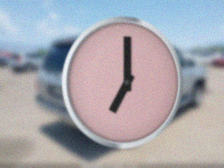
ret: **7:00**
